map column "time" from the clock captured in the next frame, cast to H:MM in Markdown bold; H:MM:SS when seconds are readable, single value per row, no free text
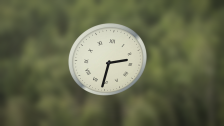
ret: **2:31**
